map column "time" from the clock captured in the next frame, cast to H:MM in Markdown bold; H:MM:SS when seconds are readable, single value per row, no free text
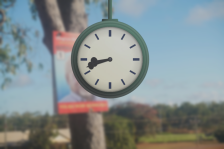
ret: **8:42**
